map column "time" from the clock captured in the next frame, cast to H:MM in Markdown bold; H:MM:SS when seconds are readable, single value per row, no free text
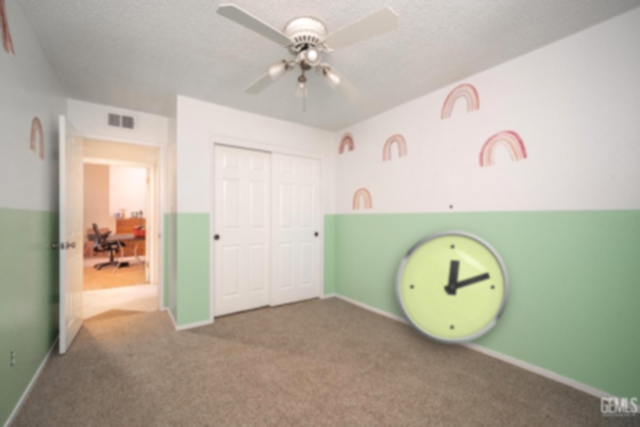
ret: **12:12**
